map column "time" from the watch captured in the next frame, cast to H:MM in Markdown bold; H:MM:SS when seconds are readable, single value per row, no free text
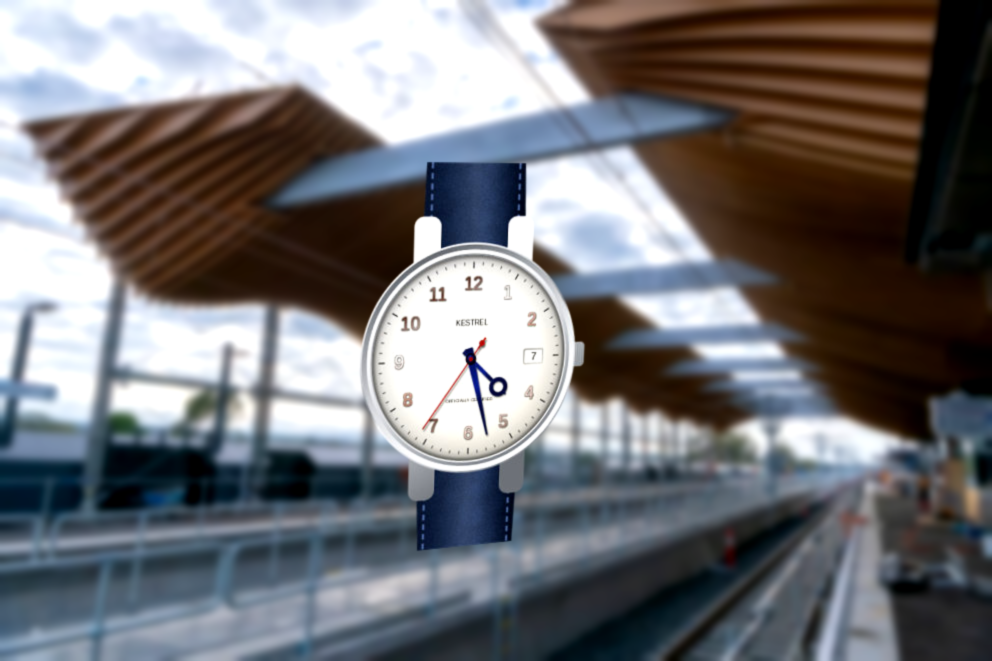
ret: **4:27:36**
